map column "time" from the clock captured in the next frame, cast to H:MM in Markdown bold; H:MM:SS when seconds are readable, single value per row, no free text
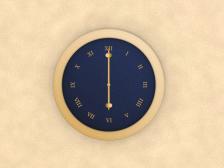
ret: **6:00**
